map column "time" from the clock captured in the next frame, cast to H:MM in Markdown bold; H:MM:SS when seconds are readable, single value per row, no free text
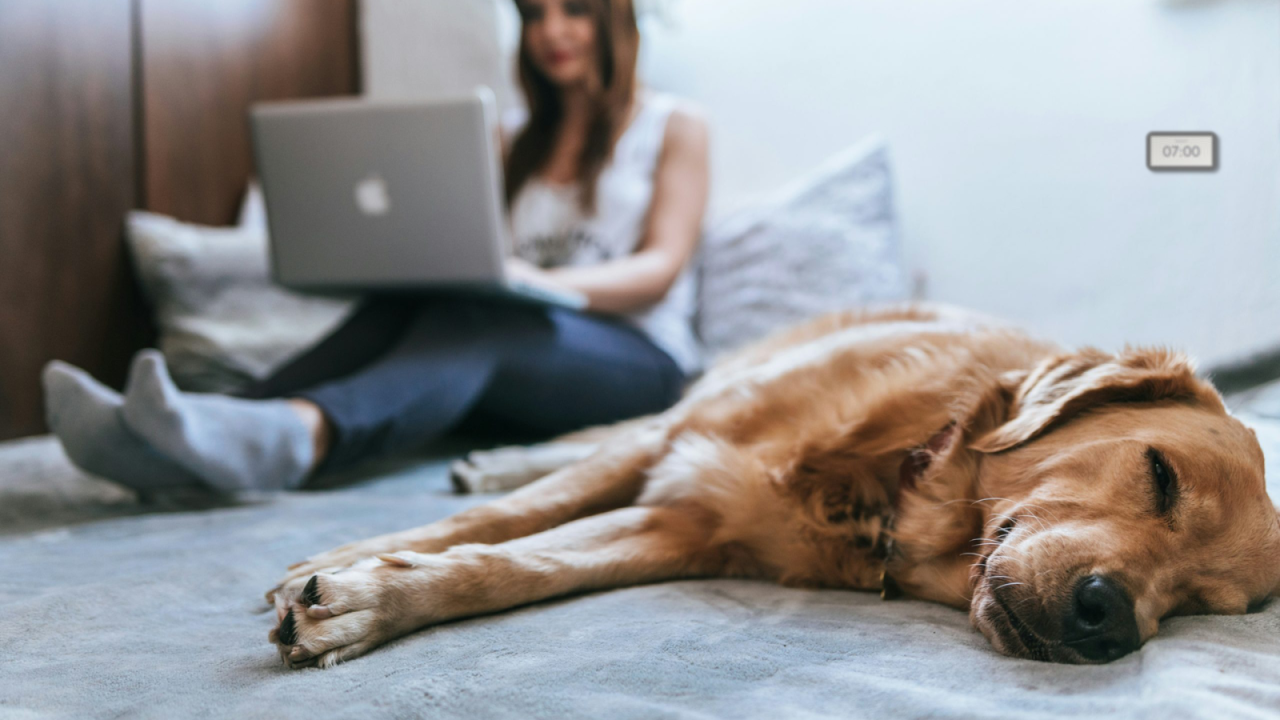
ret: **7:00**
